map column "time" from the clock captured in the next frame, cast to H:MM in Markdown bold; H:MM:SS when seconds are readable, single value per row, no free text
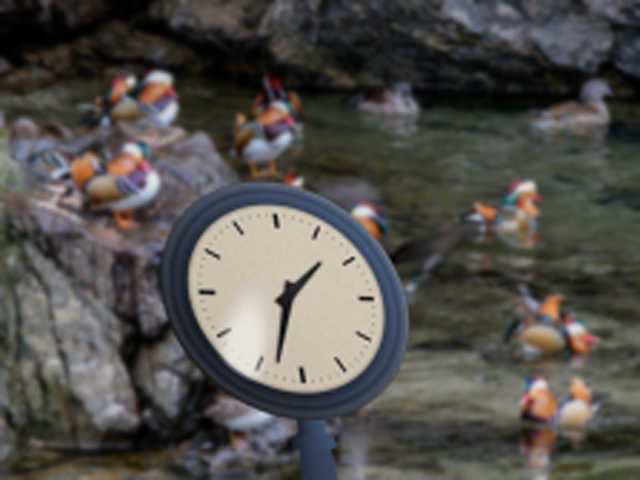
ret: **1:33**
